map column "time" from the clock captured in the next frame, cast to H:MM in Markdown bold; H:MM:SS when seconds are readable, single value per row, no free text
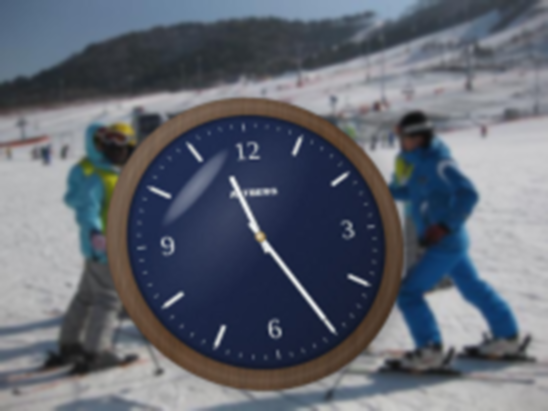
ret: **11:25**
